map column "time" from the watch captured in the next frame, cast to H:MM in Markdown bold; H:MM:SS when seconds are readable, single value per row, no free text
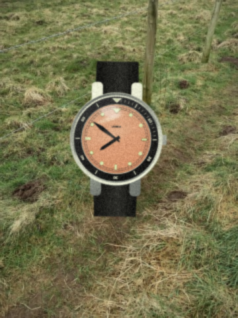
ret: **7:51**
